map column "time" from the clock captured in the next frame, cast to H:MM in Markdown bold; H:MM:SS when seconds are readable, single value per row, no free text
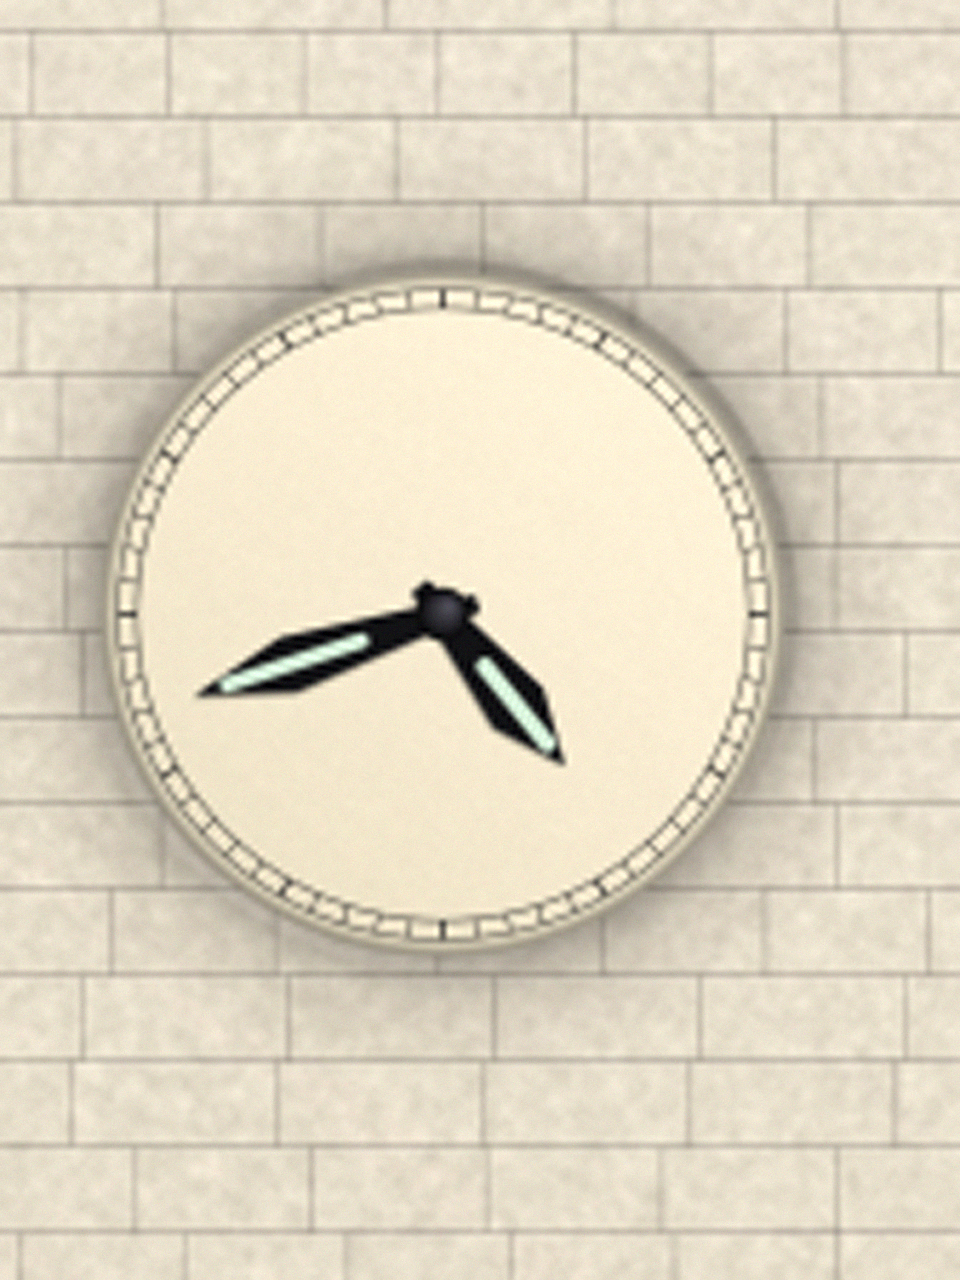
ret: **4:42**
